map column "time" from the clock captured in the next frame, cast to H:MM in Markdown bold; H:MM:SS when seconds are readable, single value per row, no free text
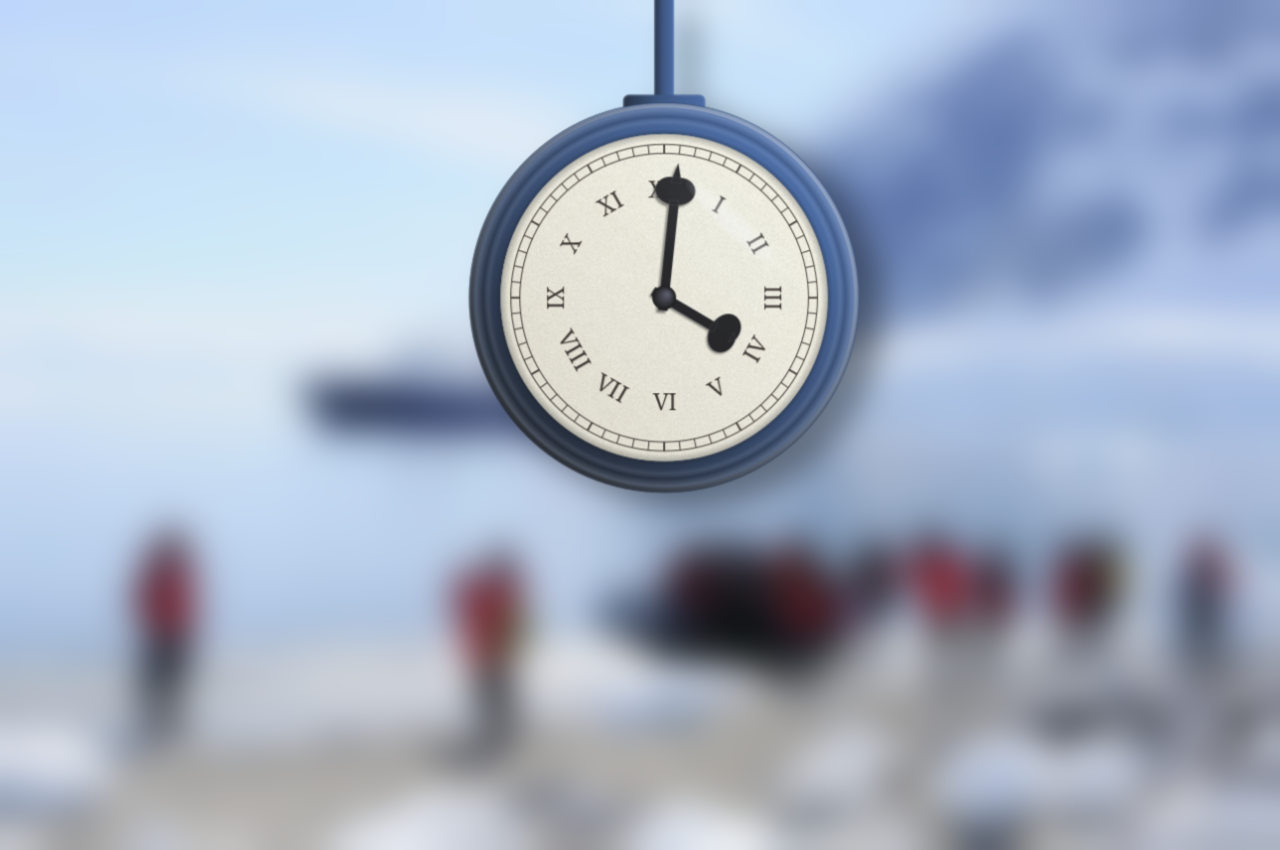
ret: **4:01**
